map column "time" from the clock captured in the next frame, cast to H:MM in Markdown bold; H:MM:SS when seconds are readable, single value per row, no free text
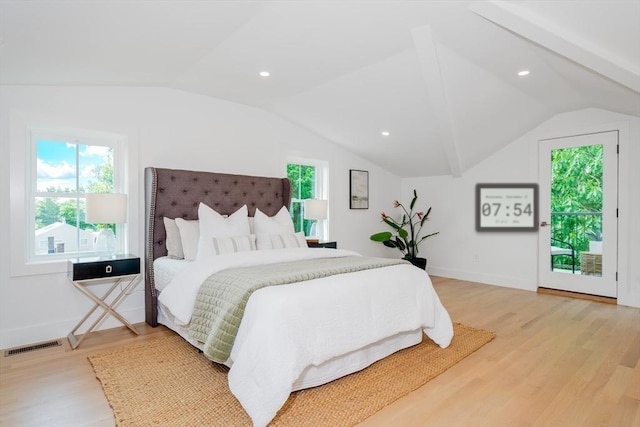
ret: **7:54**
